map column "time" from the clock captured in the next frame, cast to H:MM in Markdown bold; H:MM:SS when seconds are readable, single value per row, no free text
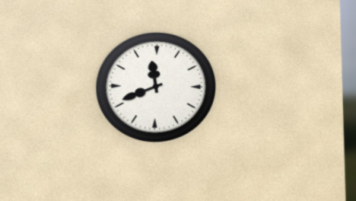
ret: **11:41**
